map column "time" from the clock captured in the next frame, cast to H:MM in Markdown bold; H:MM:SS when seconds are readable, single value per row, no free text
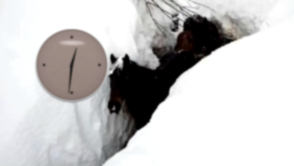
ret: **12:31**
